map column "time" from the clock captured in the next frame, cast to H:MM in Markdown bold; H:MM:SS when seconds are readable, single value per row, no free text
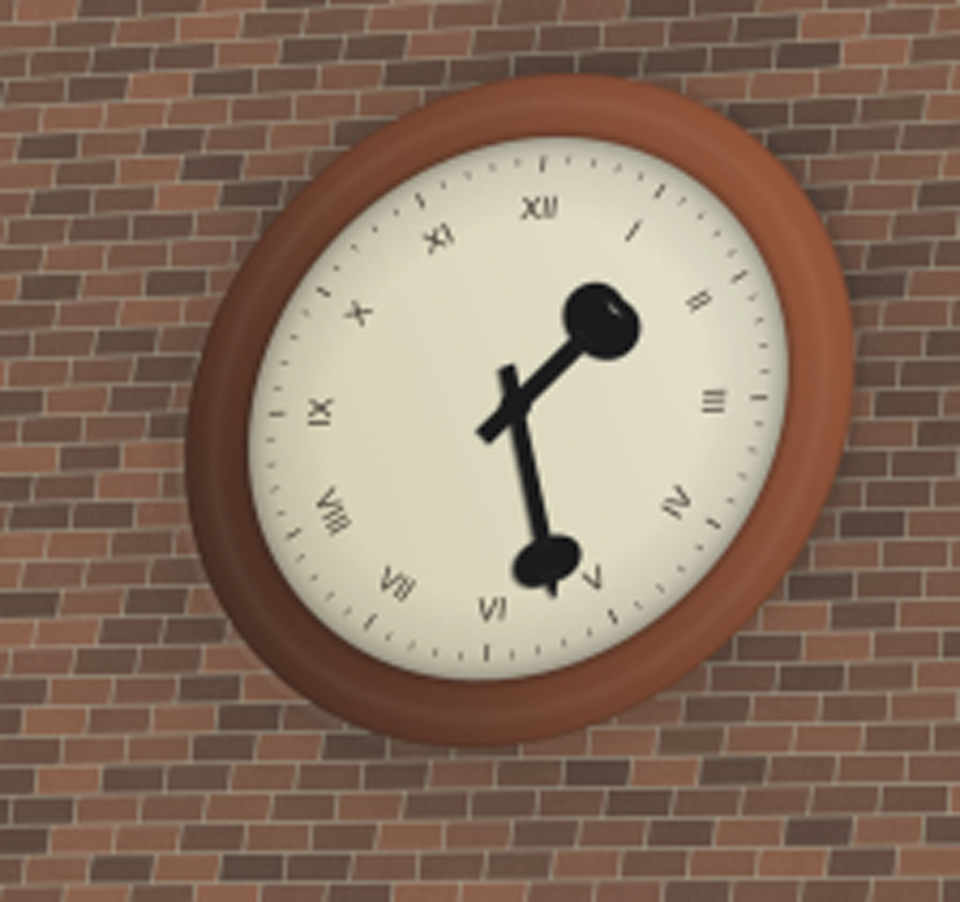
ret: **1:27**
